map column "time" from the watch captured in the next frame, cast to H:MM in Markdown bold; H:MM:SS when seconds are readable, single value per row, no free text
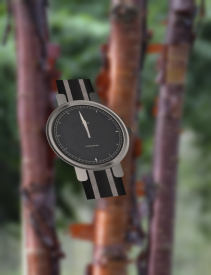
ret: **11:59**
